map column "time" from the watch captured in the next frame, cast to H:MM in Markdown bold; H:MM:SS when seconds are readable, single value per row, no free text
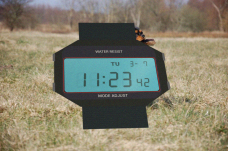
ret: **11:23:42**
